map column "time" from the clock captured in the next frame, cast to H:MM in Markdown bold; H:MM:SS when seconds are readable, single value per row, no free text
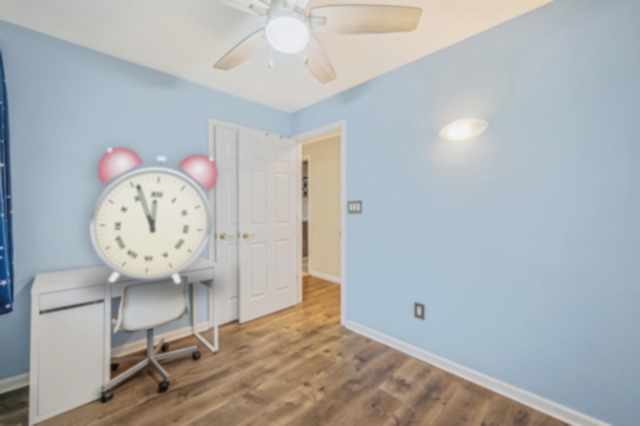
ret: **11:56**
